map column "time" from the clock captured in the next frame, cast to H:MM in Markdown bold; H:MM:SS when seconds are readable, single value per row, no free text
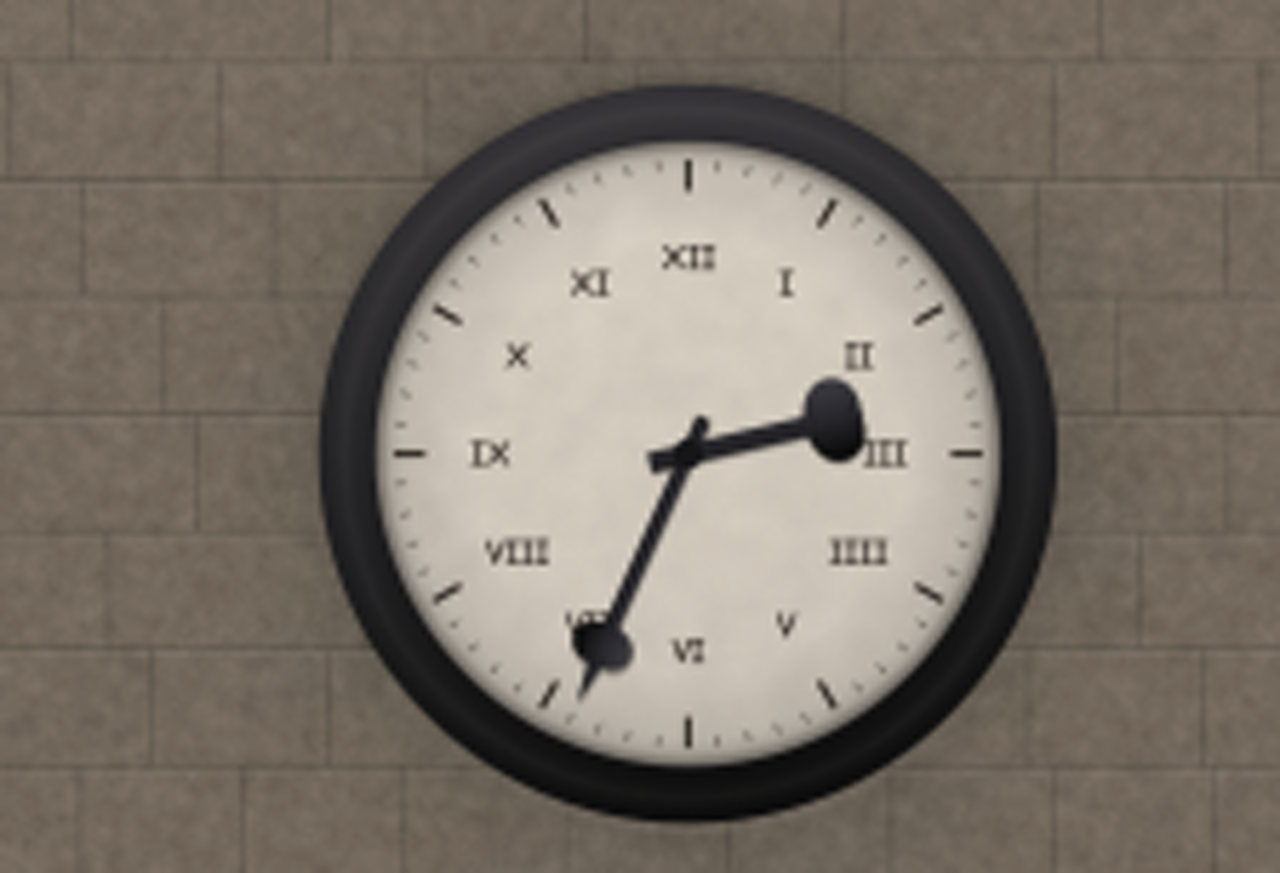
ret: **2:34**
